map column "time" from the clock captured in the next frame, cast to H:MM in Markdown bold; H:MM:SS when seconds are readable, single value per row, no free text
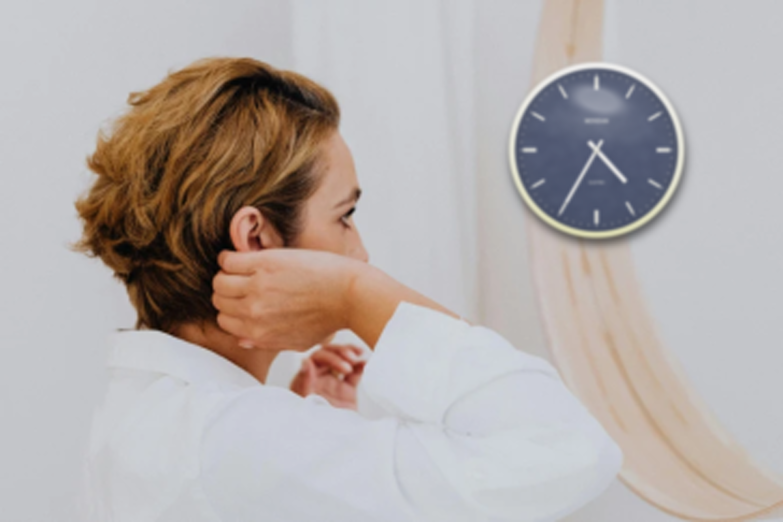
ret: **4:35**
